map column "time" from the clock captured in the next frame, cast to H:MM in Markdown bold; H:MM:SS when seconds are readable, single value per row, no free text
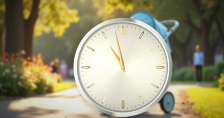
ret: **10:58**
